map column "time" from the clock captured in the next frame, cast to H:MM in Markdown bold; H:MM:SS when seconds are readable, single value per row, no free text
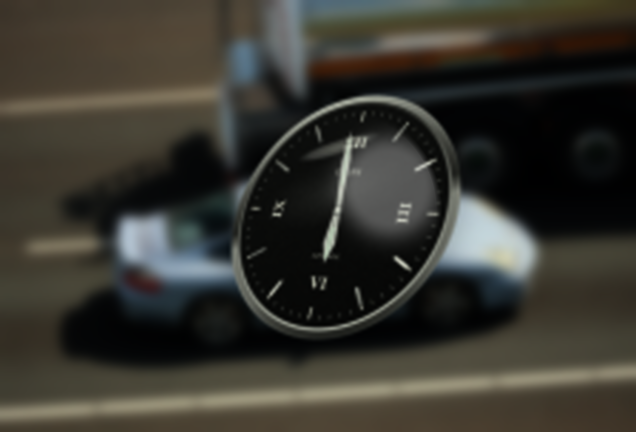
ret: **5:59**
